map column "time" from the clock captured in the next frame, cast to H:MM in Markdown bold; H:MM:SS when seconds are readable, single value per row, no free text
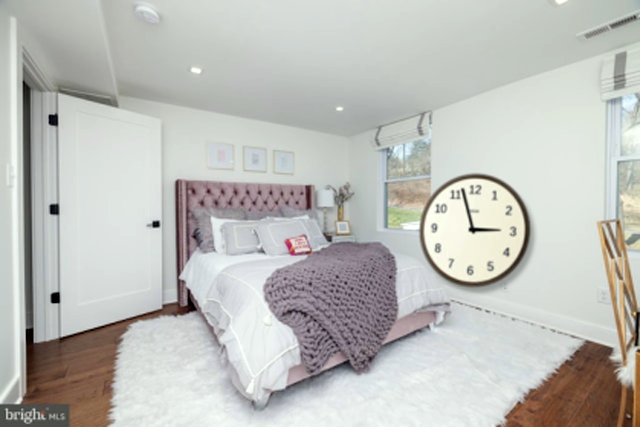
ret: **2:57**
